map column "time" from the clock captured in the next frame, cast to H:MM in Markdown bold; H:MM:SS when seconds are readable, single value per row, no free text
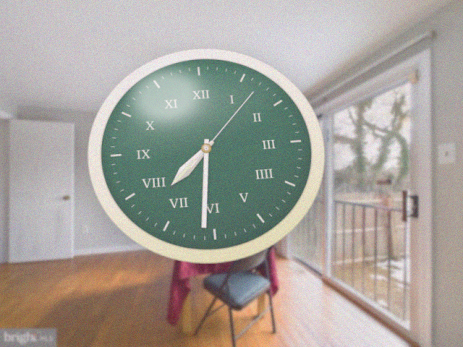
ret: **7:31:07**
